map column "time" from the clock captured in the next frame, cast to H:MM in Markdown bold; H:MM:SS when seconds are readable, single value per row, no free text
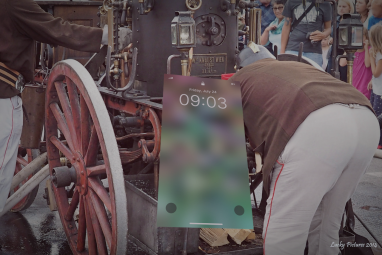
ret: **9:03**
